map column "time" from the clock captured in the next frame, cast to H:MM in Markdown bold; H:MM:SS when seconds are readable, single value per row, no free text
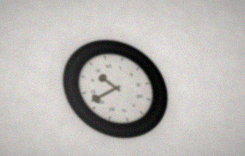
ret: **10:42**
